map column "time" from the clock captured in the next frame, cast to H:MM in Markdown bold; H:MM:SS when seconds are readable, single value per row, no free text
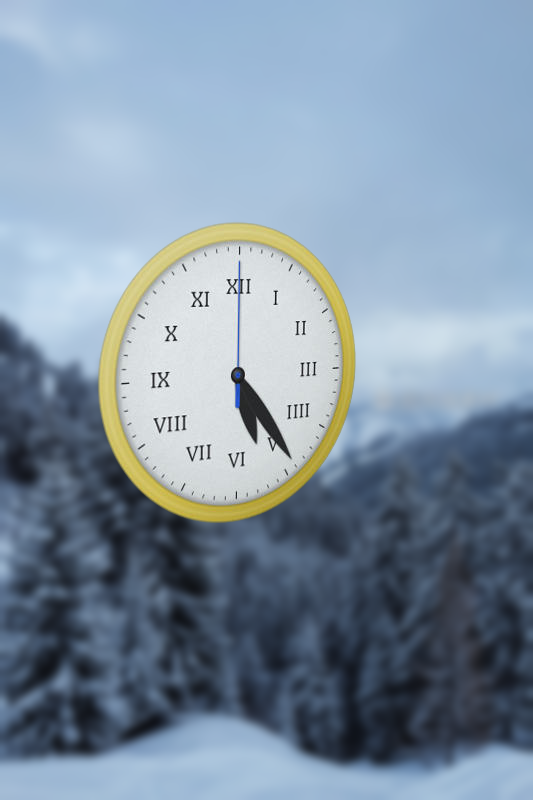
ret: **5:24:00**
